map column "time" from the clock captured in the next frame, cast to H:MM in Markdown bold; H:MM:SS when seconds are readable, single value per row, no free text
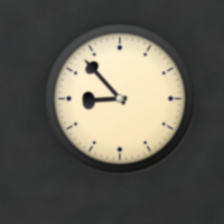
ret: **8:53**
